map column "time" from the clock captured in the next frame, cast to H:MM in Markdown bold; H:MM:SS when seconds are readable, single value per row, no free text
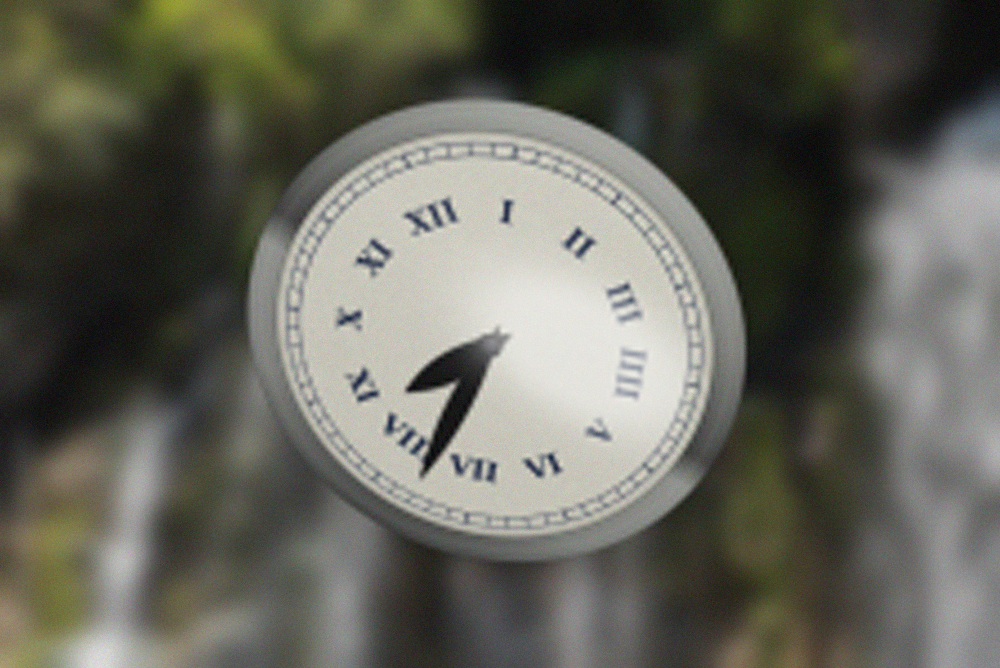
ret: **8:38**
